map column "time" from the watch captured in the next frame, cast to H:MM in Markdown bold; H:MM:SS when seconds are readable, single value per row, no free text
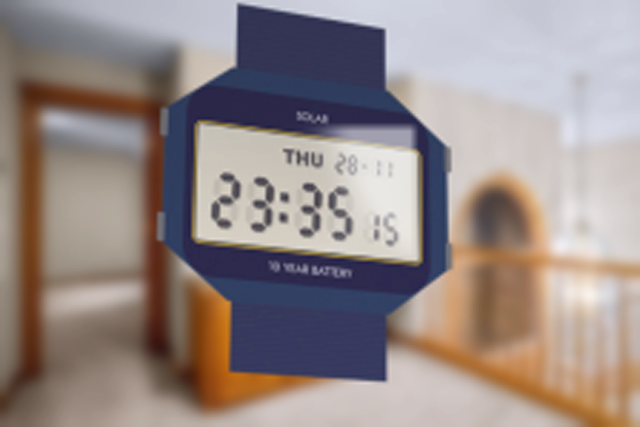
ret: **23:35:15**
